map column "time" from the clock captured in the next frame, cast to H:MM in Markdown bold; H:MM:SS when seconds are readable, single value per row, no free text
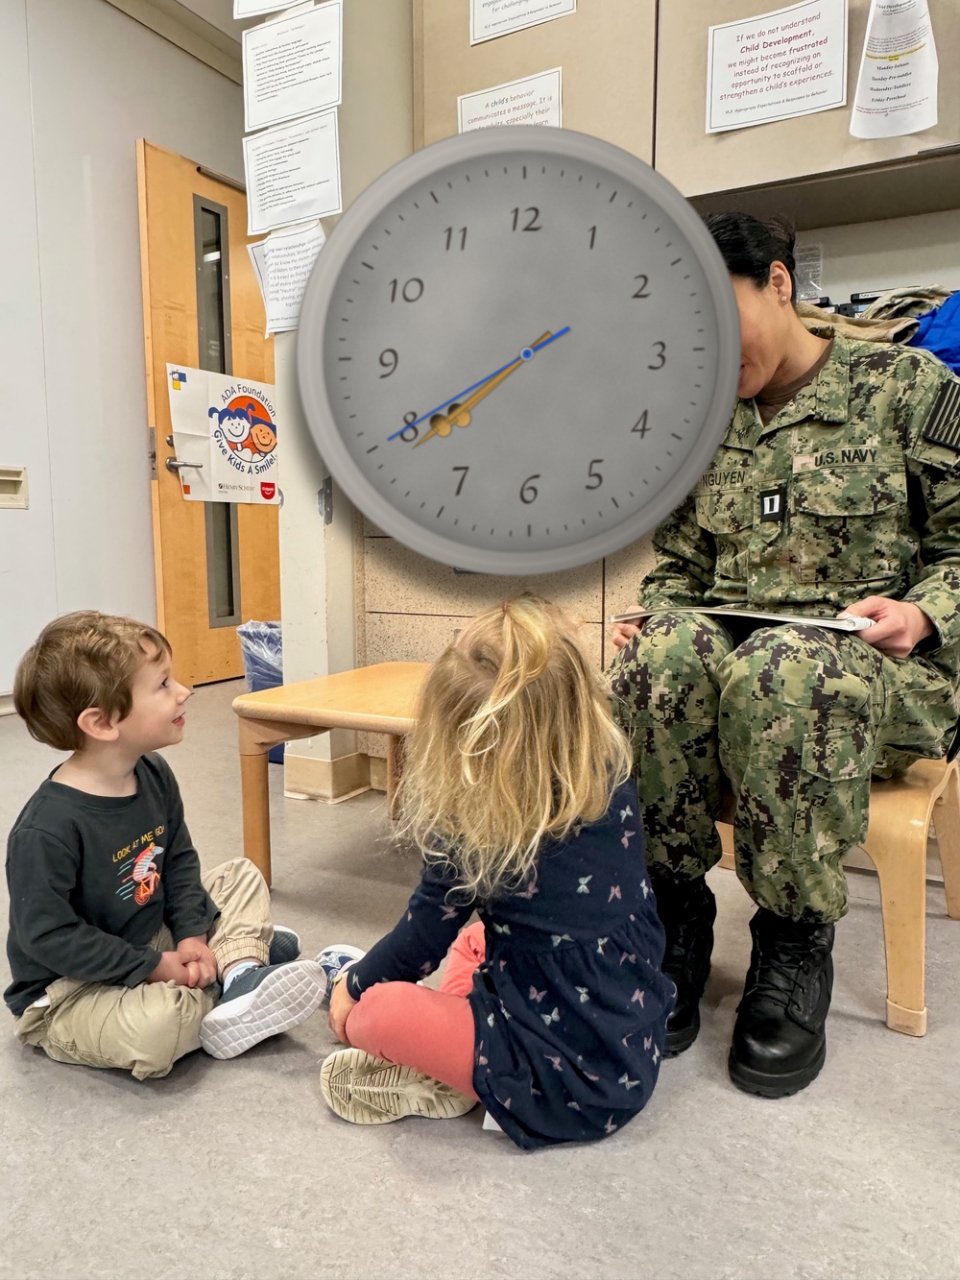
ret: **7:38:40**
